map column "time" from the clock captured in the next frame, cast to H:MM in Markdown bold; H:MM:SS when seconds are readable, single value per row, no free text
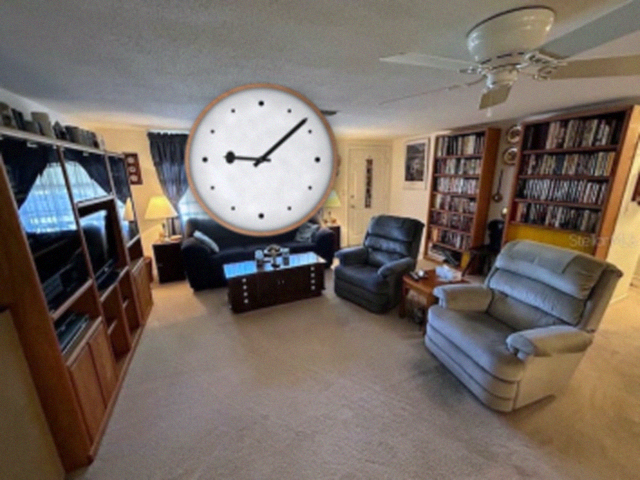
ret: **9:08**
